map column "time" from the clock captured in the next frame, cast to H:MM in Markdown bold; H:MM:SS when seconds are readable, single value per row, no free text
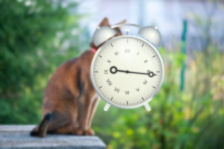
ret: **9:16**
